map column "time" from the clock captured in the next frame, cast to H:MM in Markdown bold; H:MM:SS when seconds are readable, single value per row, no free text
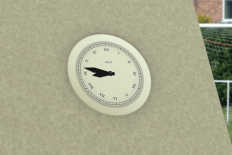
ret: **8:47**
